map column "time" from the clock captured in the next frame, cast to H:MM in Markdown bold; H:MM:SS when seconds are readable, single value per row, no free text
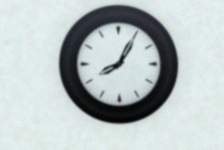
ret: **8:05**
